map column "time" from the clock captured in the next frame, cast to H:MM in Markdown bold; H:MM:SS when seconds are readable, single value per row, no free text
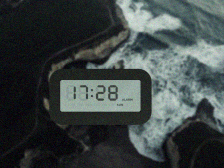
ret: **17:28**
